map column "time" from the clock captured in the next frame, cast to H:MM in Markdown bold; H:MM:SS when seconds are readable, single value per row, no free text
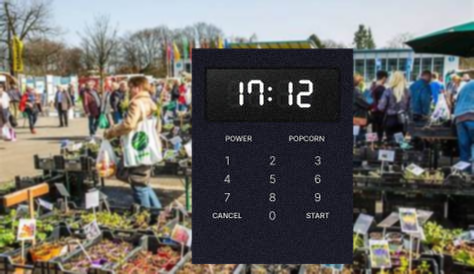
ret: **17:12**
